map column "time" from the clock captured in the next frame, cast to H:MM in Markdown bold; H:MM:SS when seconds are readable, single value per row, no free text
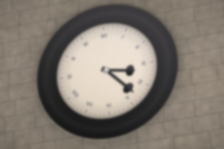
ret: **3:23**
